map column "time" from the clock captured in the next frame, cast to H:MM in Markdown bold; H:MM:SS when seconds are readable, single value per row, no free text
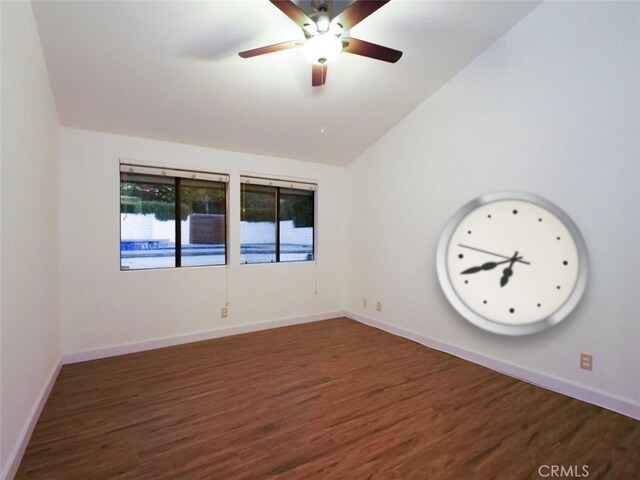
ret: **6:41:47**
